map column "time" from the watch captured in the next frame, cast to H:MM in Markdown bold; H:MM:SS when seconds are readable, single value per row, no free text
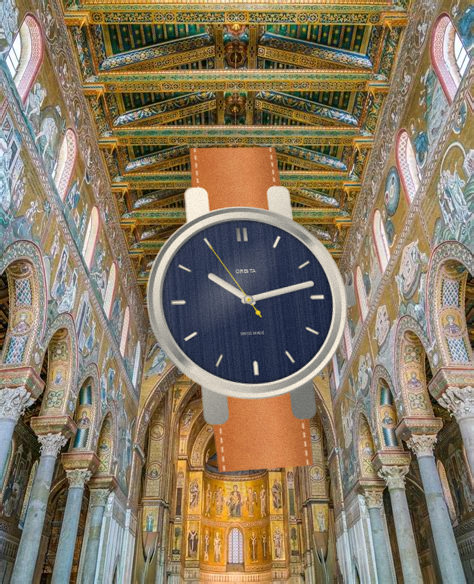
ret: **10:12:55**
